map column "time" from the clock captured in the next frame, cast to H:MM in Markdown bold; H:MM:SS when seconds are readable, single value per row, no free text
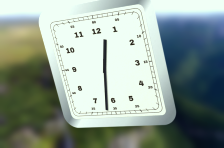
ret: **12:32**
